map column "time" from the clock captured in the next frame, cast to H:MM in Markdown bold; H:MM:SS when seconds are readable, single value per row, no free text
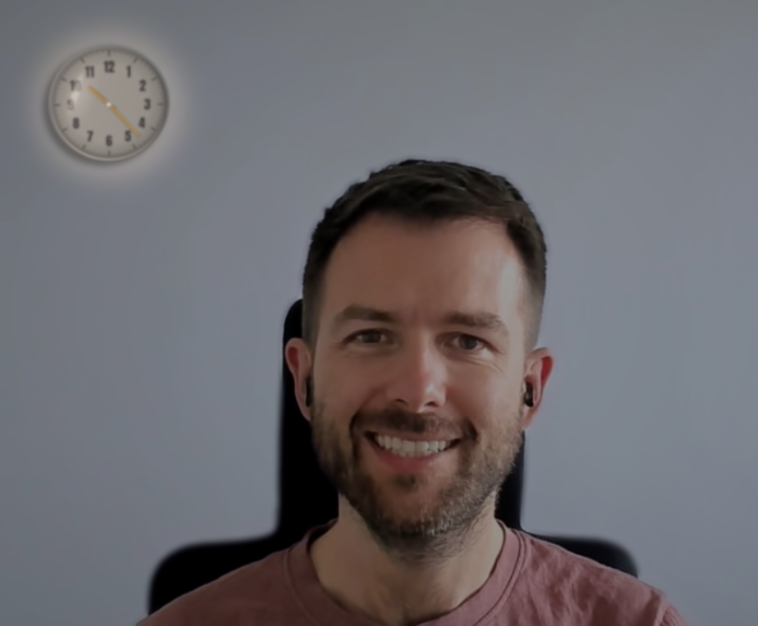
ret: **10:23**
